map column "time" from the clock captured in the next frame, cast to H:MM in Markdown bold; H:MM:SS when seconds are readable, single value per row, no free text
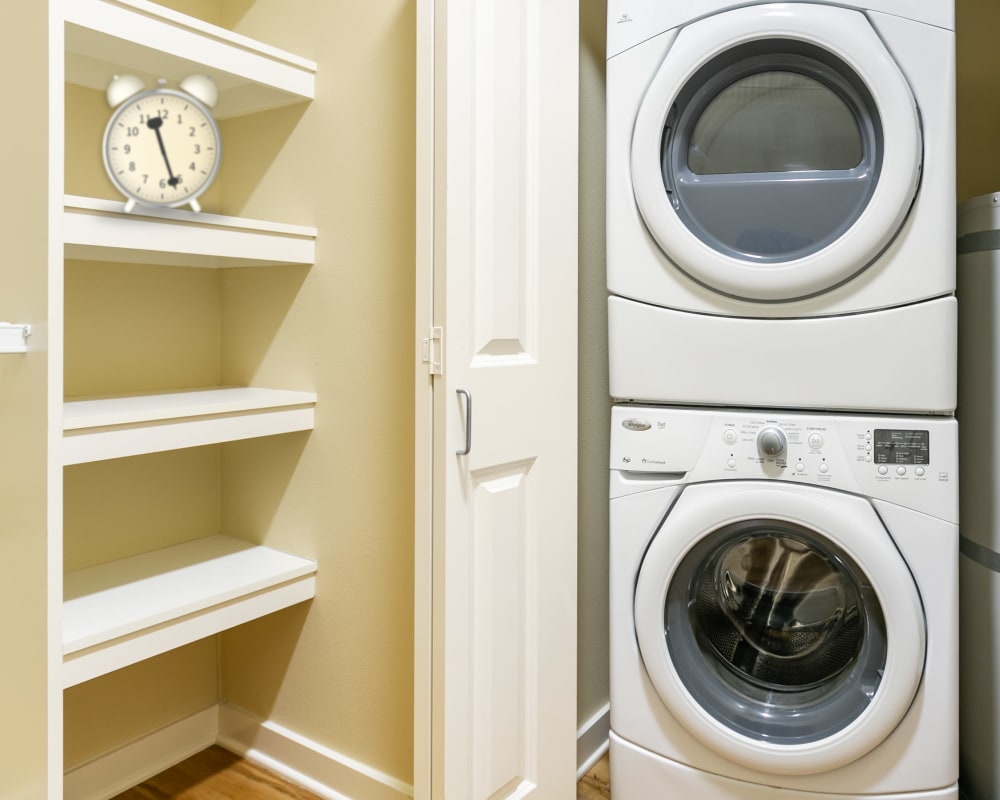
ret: **11:27**
